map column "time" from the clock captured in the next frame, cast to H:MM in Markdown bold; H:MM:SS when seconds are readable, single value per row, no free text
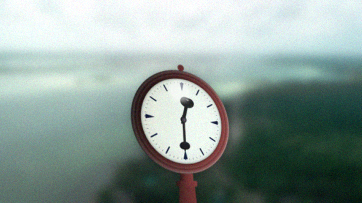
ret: **12:30**
